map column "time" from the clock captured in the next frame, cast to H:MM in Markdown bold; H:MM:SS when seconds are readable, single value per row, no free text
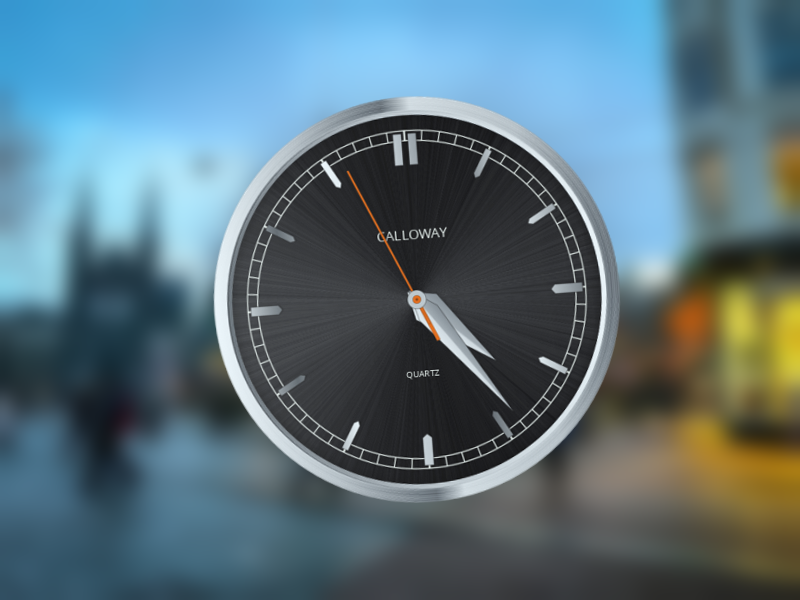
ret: **4:23:56**
